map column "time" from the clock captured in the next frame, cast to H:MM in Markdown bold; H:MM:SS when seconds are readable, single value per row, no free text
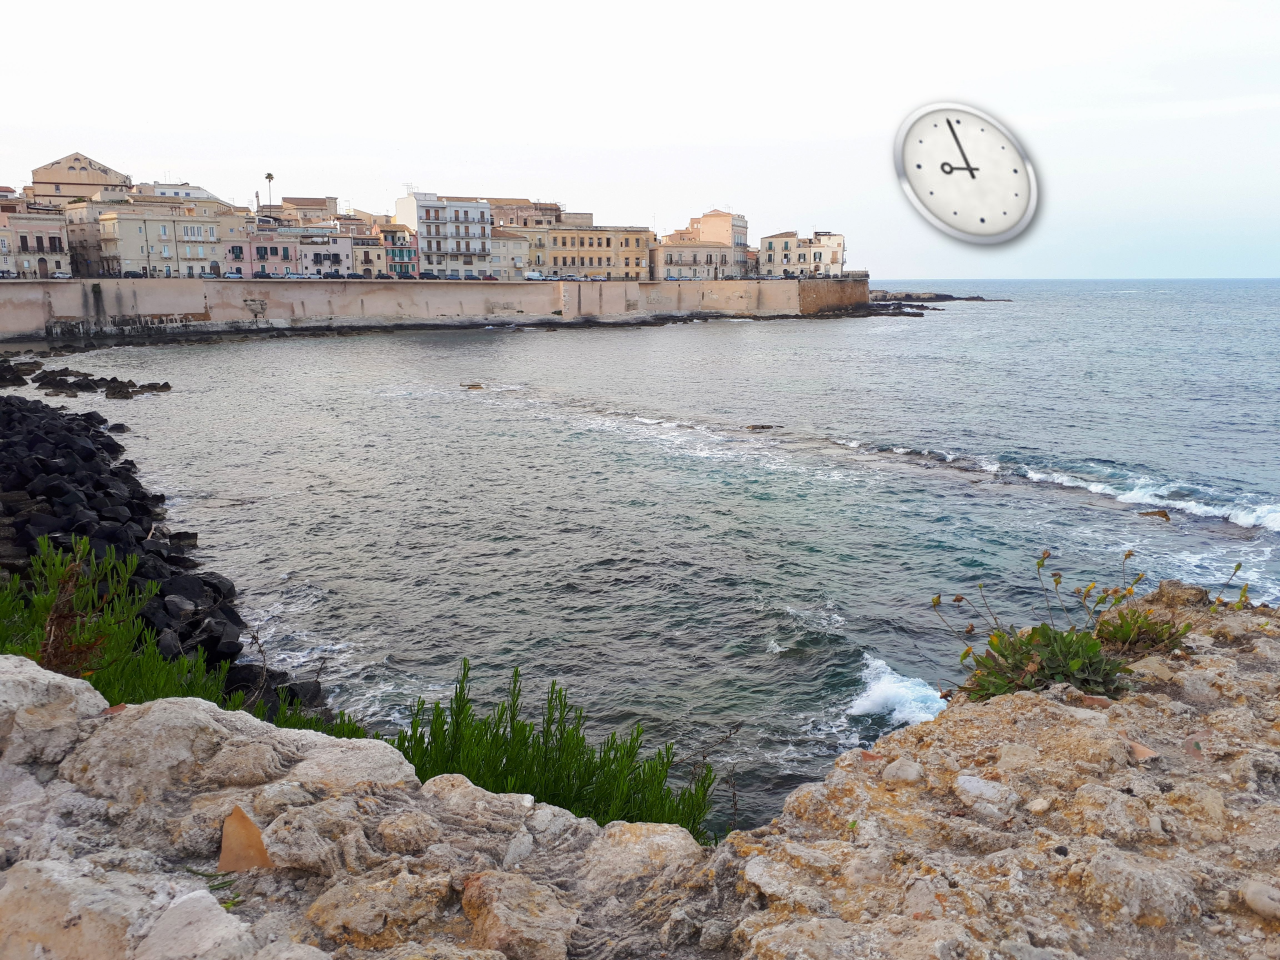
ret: **8:58**
